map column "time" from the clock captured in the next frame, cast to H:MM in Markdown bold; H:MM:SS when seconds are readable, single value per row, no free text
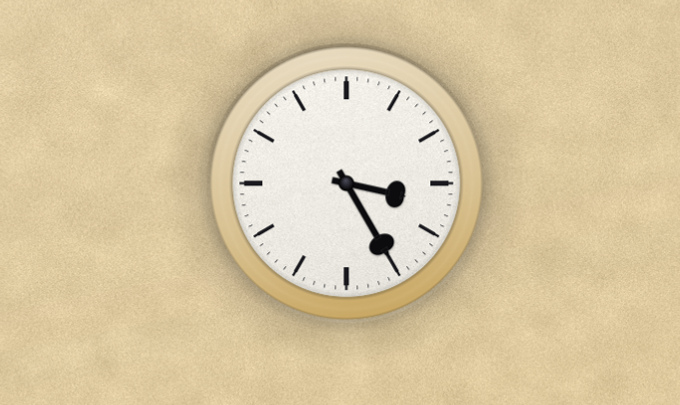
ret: **3:25**
